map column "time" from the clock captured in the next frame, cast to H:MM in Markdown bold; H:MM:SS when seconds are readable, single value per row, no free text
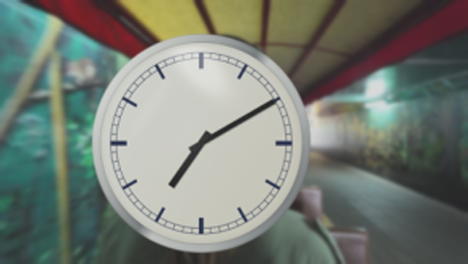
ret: **7:10**
